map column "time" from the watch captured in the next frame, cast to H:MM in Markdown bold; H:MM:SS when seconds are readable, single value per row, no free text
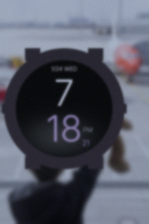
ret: **7:18**
